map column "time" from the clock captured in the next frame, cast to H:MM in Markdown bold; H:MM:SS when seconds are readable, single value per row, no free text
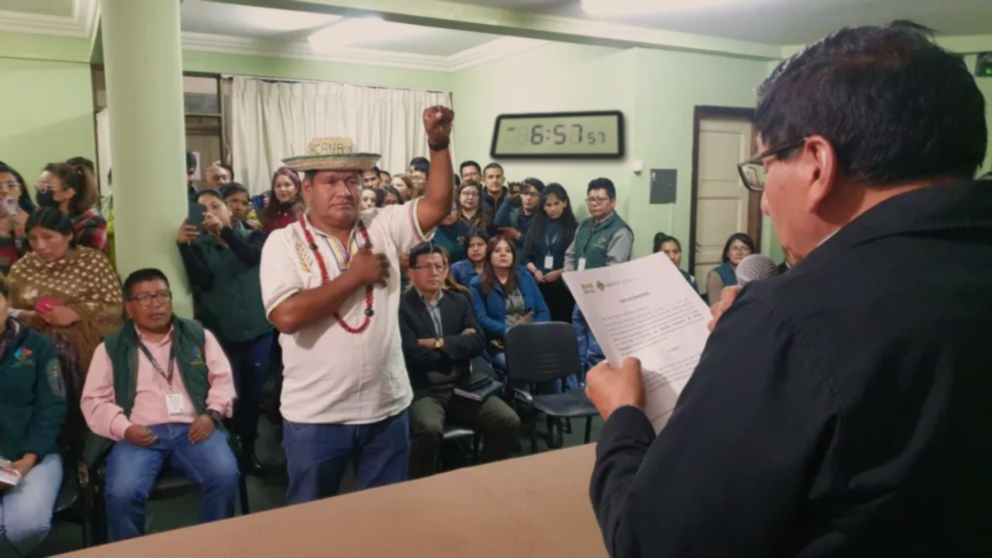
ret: **6:57:57**
